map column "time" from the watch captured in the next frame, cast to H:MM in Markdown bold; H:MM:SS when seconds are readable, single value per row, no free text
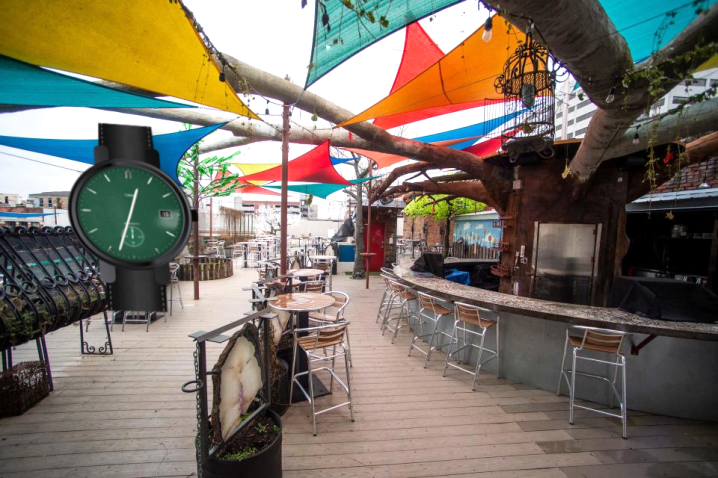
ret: **12:33**
